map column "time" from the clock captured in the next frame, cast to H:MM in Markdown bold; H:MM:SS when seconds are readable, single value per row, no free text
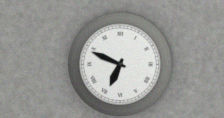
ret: **6:49**
